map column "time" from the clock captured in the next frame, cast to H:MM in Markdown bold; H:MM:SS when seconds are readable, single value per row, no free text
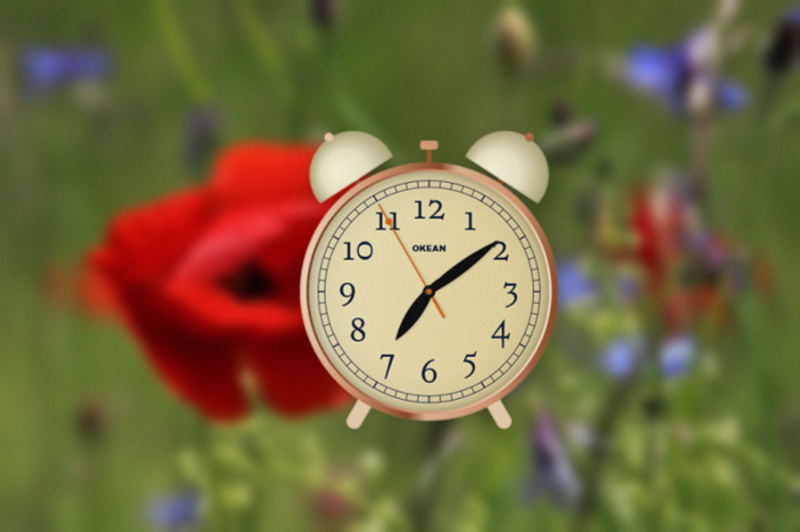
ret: **7:08:55**
